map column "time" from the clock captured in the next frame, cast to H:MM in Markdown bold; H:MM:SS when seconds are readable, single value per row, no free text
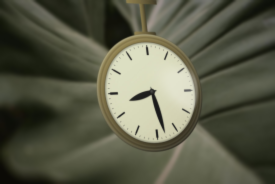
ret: **8:28**
